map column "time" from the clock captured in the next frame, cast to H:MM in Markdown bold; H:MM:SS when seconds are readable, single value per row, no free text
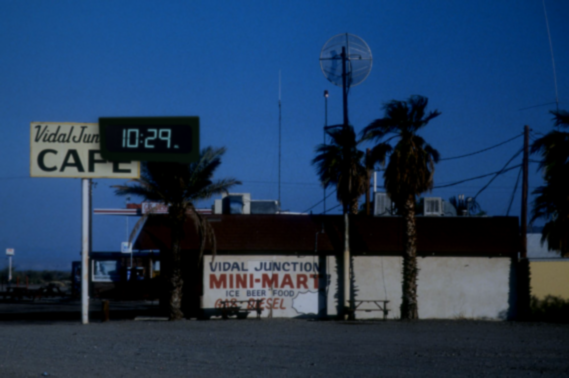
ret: **10:29**
